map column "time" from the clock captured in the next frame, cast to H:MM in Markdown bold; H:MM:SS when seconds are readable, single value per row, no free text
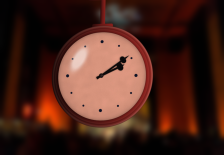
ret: **2:09**
